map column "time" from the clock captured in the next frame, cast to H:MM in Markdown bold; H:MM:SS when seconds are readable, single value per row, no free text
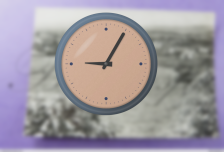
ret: **9:05**
